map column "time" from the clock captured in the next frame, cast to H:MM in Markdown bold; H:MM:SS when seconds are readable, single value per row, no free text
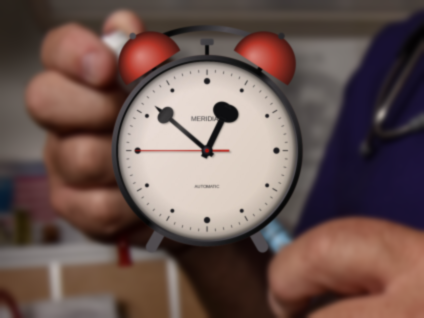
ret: **12:51:45**
